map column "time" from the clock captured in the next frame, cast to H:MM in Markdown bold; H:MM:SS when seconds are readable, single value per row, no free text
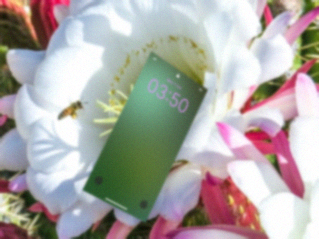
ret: **3:50**
